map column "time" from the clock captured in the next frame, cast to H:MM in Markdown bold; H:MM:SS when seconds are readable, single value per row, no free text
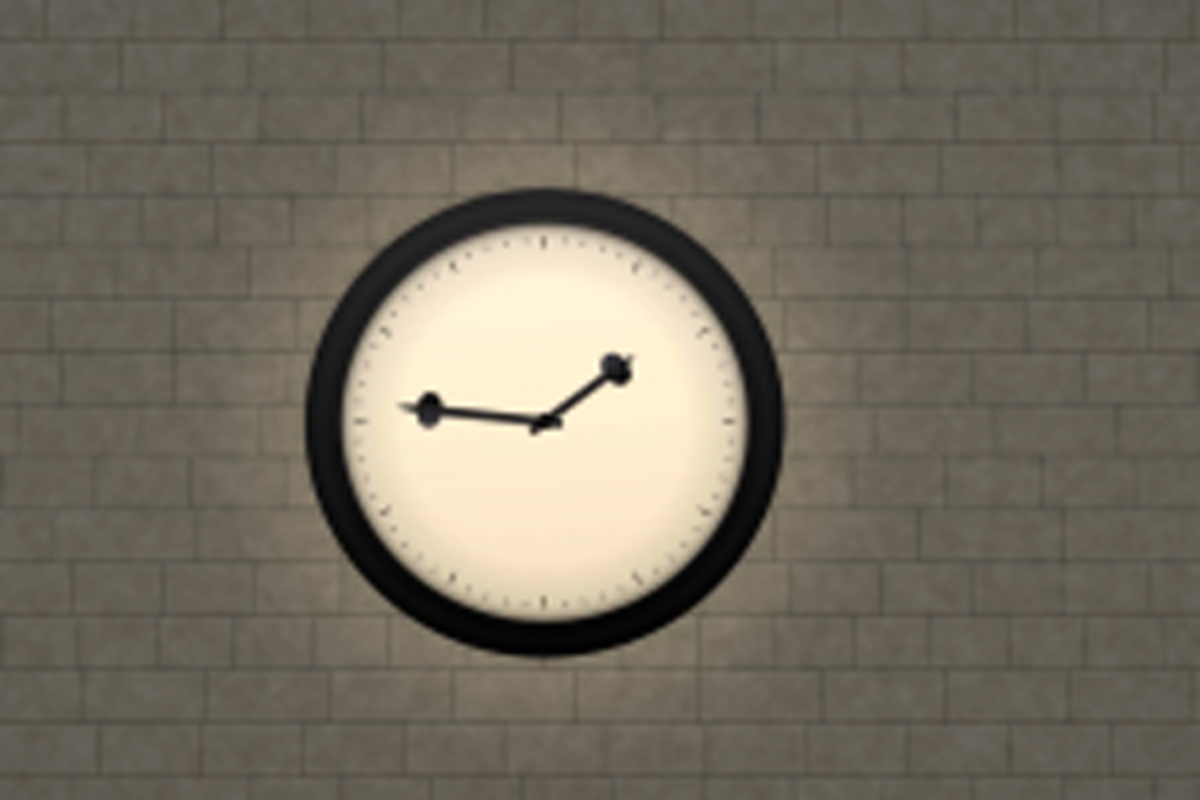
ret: **1:46**
